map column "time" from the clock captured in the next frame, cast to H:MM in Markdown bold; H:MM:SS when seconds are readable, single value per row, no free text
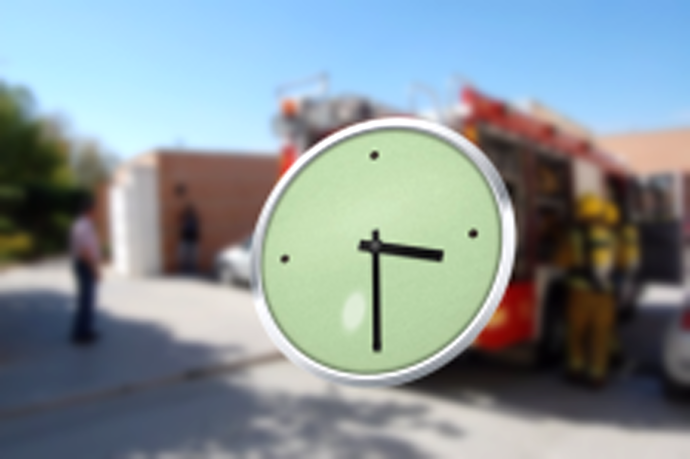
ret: **3:30**
